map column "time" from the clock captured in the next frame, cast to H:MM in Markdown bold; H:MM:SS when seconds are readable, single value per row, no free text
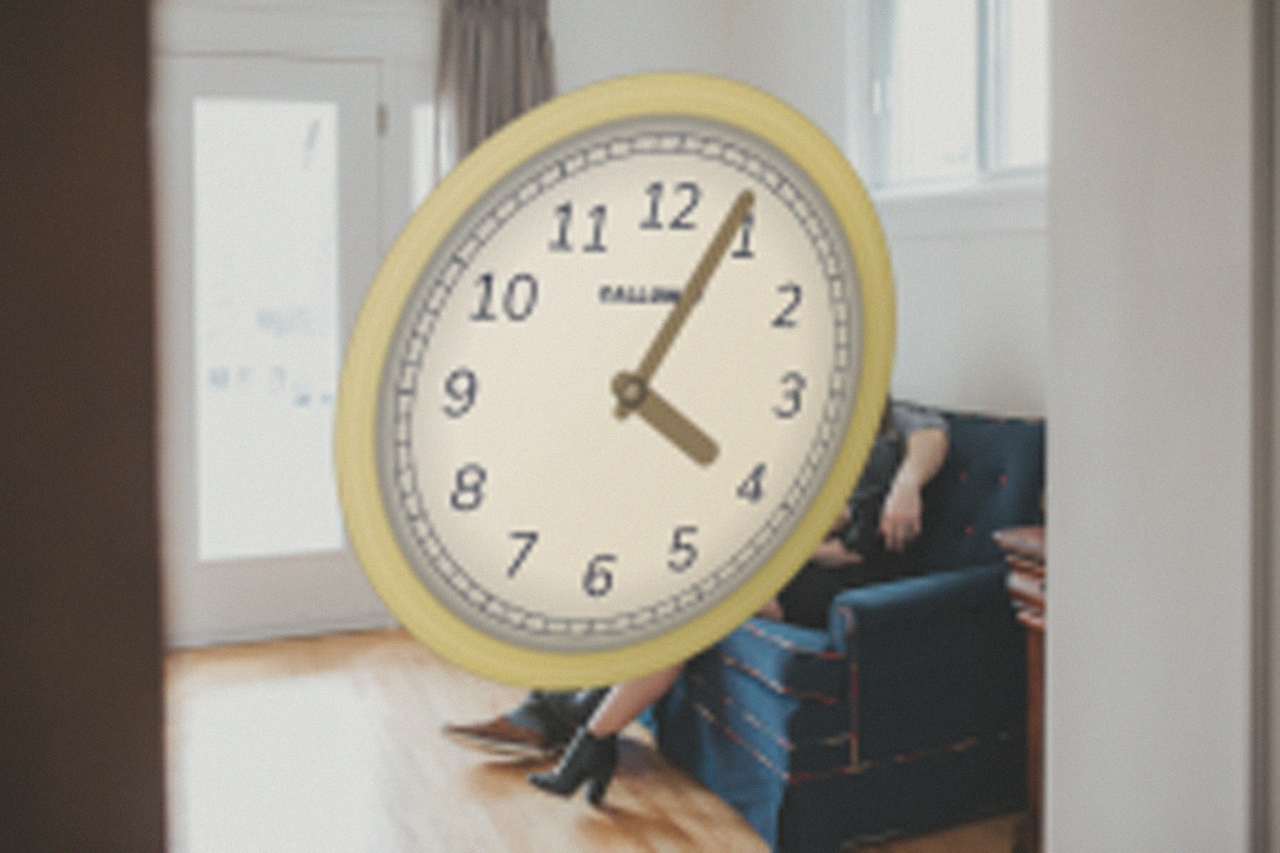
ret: **4:04**
